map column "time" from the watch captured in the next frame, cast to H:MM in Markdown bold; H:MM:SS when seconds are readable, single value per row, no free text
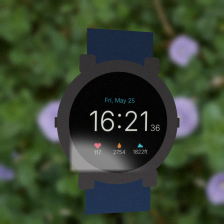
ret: **16:21:36**
